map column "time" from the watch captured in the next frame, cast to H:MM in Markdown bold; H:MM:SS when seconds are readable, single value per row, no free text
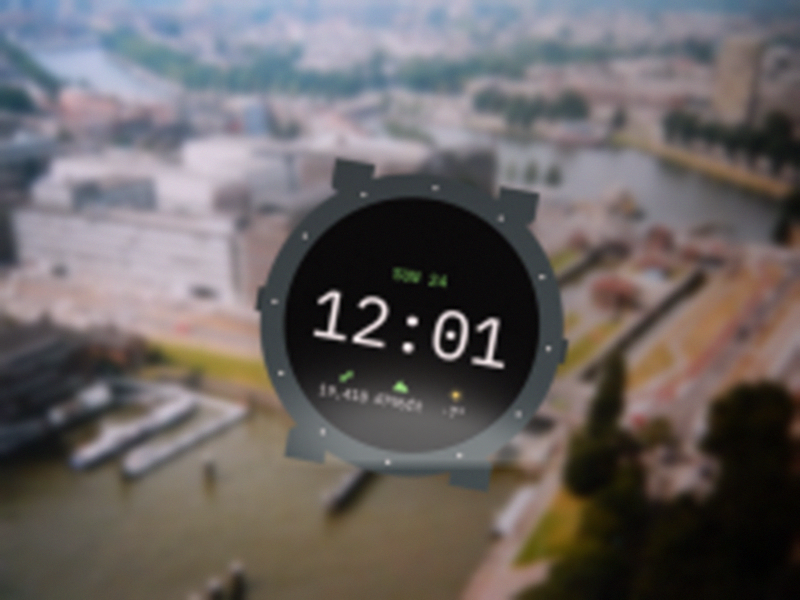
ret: **12:01**
